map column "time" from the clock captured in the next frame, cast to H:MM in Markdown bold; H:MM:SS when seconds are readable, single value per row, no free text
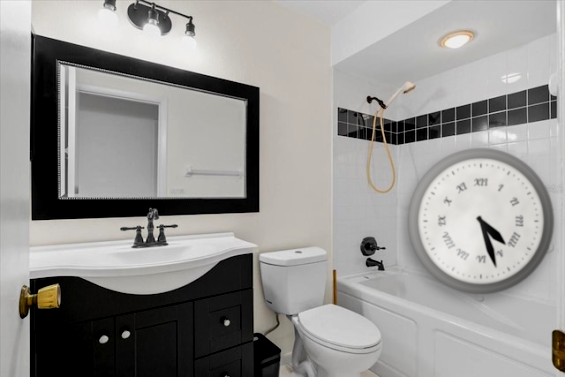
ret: **4:27**
